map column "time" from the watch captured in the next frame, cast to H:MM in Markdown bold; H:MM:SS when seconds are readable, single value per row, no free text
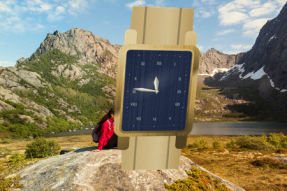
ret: **11:46**
